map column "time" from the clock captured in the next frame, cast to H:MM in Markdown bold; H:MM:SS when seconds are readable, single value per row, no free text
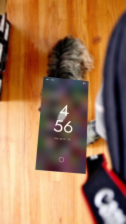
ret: **4:56**
